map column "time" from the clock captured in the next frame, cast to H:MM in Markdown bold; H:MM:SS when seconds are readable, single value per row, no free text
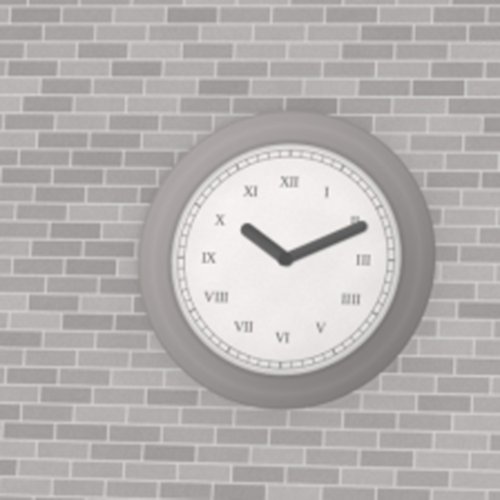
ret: **10:11**
